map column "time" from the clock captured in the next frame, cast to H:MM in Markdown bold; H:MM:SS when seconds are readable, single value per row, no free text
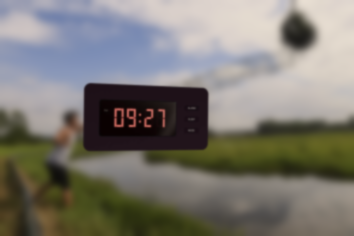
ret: **9:27**
